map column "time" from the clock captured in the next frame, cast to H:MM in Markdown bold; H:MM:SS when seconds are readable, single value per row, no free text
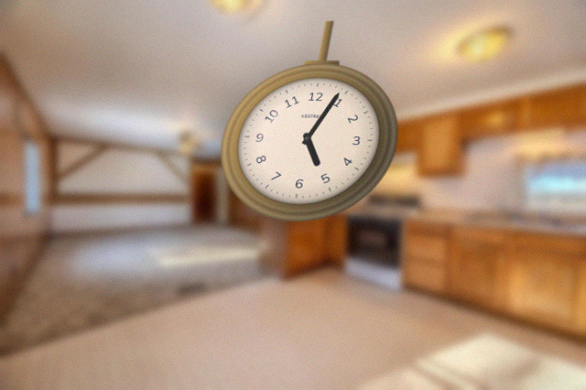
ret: **5:04**
